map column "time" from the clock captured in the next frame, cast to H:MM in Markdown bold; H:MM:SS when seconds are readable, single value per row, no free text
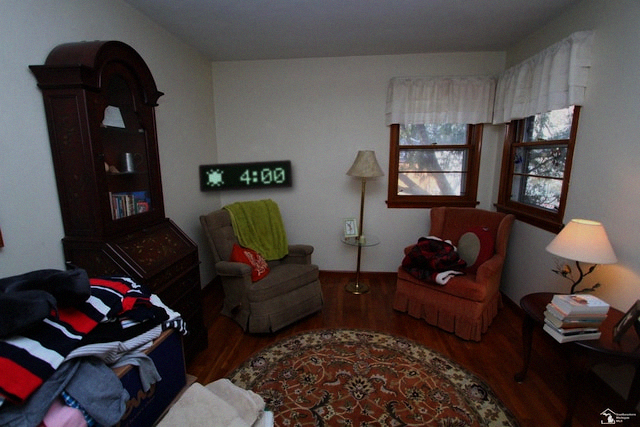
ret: **4:00**
